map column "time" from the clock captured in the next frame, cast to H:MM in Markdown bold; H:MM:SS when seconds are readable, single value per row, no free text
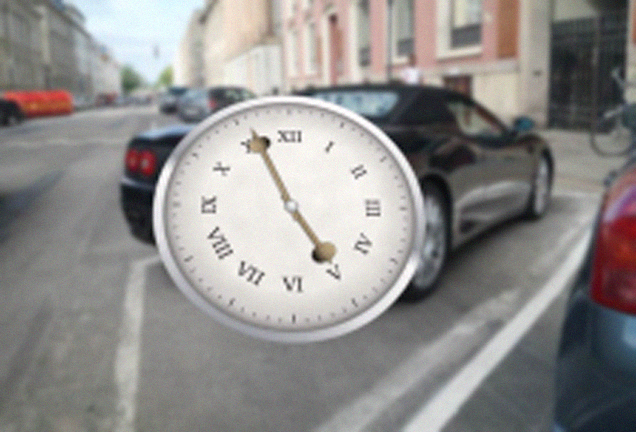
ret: **4:56**
